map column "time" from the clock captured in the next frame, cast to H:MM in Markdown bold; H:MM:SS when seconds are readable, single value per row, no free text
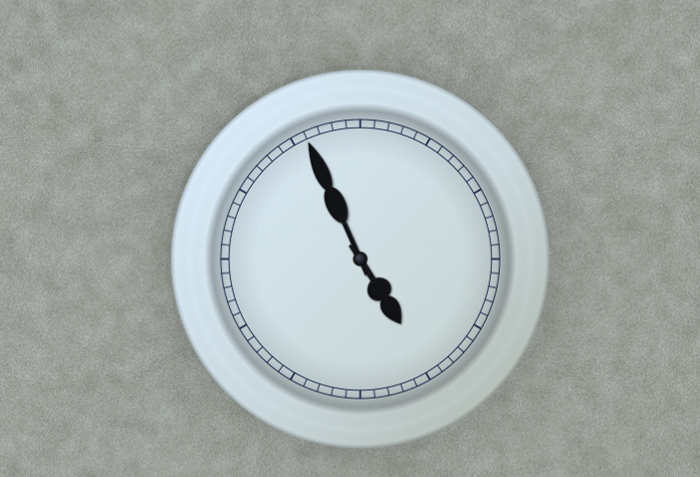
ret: **4:56**
